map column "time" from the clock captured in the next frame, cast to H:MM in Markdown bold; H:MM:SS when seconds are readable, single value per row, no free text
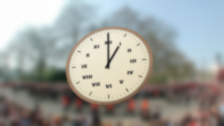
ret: **1:00**
